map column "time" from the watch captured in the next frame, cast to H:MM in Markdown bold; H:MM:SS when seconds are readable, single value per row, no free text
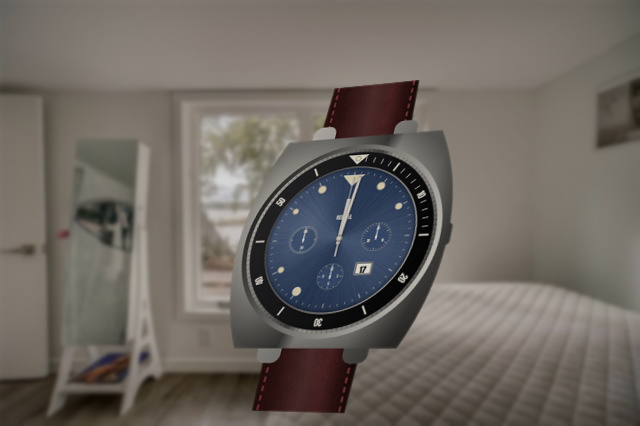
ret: **12:01**
